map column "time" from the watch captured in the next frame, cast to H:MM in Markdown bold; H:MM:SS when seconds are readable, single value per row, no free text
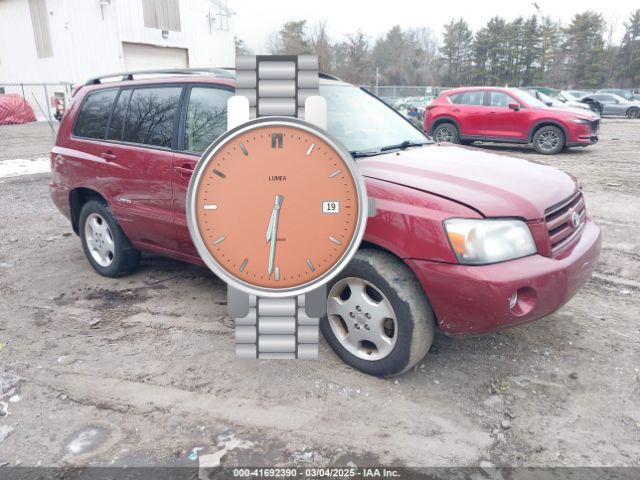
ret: **6:31**
